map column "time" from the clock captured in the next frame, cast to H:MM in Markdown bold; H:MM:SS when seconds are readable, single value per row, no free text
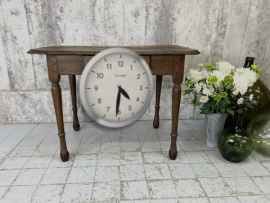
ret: **4:31**
